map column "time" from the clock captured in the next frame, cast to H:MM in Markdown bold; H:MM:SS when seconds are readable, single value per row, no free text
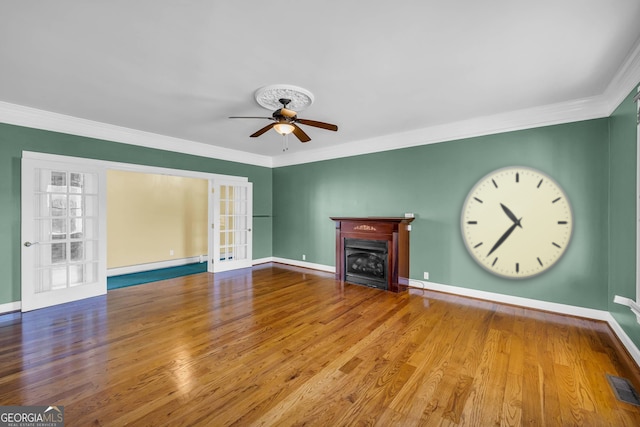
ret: **10:37**
